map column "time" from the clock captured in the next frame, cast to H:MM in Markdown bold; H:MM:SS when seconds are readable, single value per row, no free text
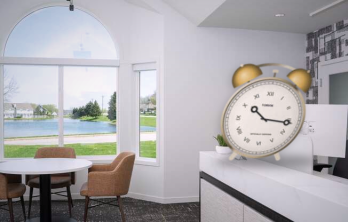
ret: **10:16**
